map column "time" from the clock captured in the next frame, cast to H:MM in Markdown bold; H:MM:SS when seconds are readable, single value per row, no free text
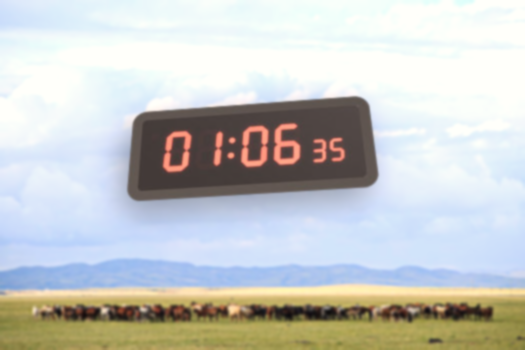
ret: **1:06:35**
